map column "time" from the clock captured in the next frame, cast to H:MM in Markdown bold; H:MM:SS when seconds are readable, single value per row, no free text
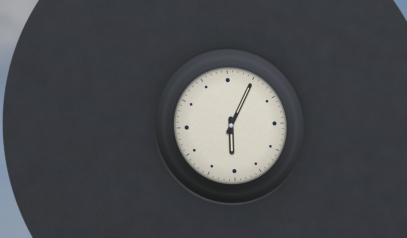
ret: **6:05**
